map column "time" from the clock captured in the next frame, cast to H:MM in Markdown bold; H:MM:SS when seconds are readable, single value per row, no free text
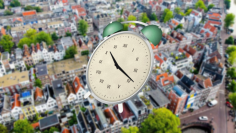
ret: **10:19**
